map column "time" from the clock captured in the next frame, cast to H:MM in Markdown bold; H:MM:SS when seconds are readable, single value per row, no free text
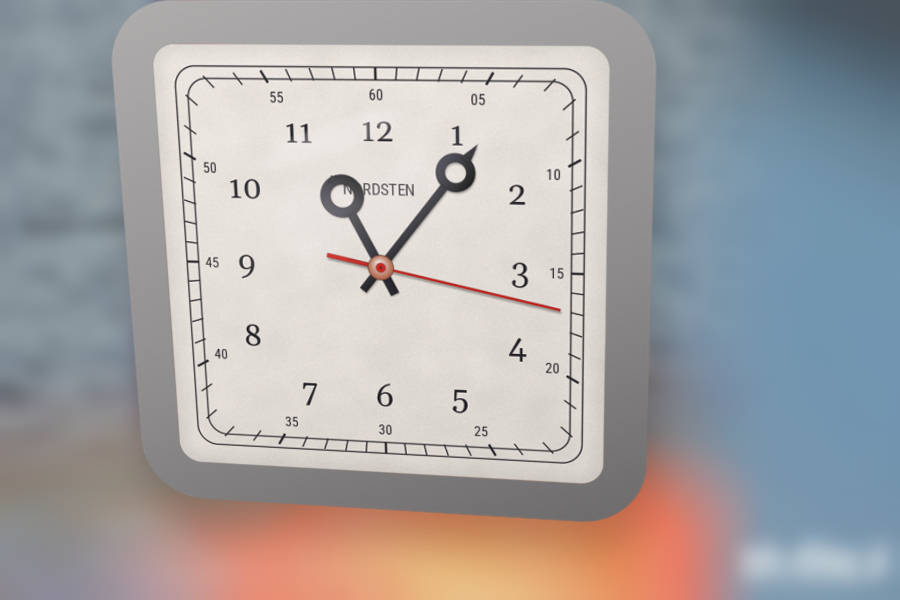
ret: **11:06:17**
